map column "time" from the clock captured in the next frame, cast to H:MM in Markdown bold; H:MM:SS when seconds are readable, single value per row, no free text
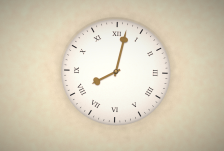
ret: **8:02**
